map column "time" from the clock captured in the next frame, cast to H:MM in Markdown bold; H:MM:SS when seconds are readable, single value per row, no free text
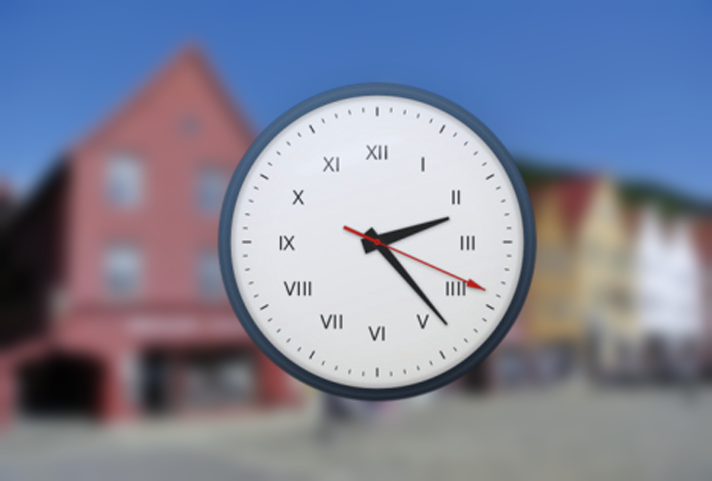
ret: **2:23:19**
